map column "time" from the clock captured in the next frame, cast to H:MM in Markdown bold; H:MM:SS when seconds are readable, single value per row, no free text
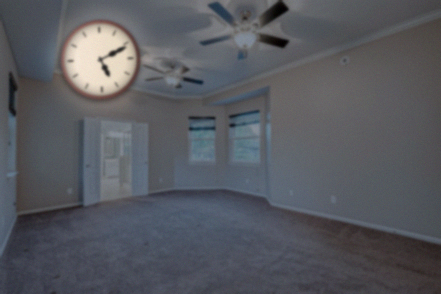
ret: **5:11**
